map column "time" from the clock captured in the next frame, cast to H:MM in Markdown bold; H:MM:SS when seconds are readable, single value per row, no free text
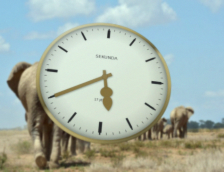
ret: **5:40**
